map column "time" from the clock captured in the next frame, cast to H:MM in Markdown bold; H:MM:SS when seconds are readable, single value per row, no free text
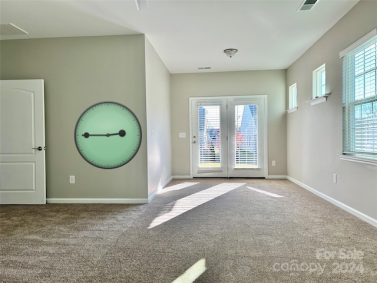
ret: **2:45**
